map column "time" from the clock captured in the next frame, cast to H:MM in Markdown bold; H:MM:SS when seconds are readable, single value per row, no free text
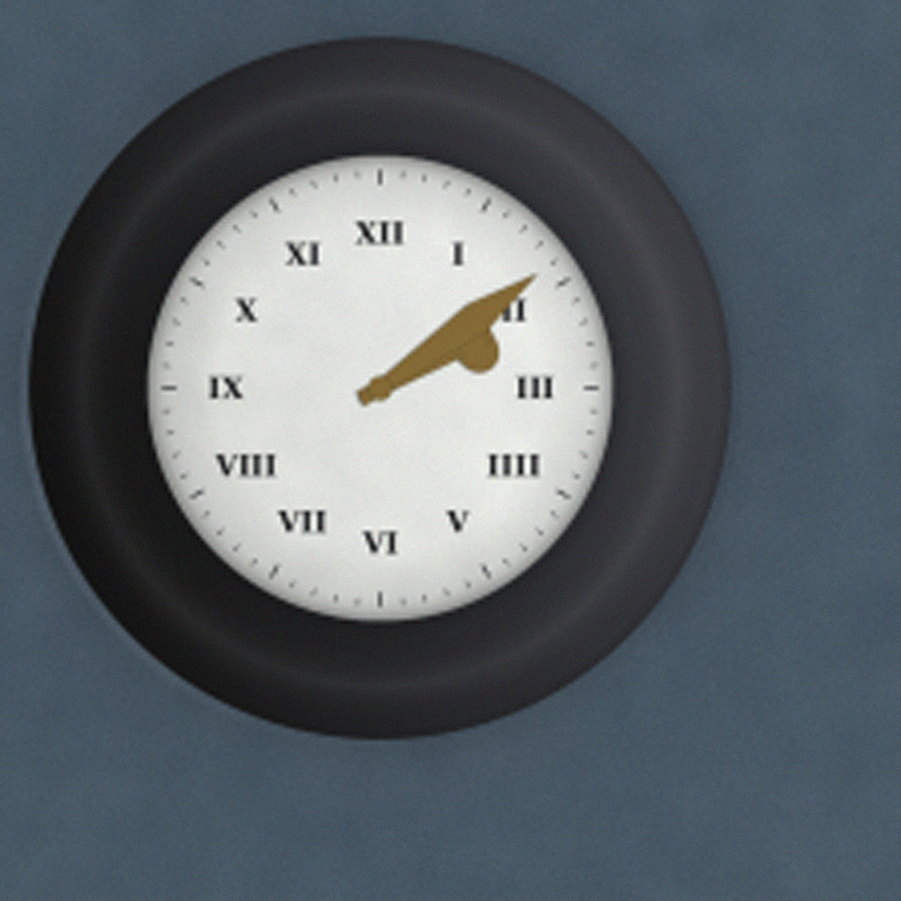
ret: **2:09**
